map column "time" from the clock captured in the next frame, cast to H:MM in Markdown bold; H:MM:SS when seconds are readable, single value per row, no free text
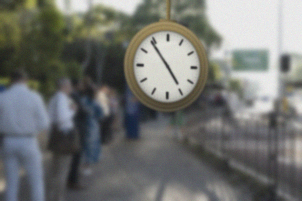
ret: **4:54**
